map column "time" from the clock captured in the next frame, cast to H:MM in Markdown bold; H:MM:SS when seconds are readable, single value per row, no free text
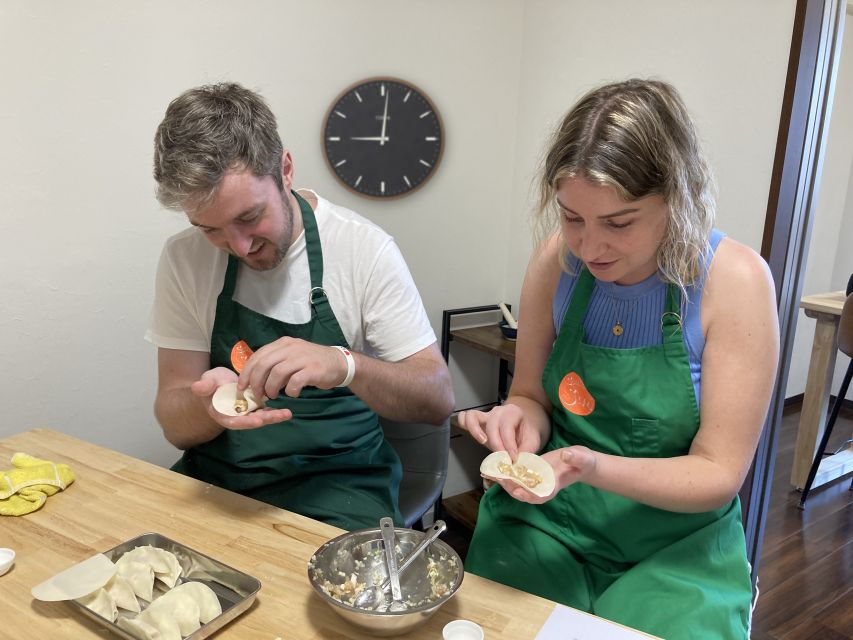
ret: **9:01**
